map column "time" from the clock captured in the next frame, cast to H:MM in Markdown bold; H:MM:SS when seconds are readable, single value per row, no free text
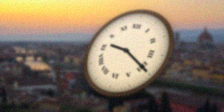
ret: **9:20**
